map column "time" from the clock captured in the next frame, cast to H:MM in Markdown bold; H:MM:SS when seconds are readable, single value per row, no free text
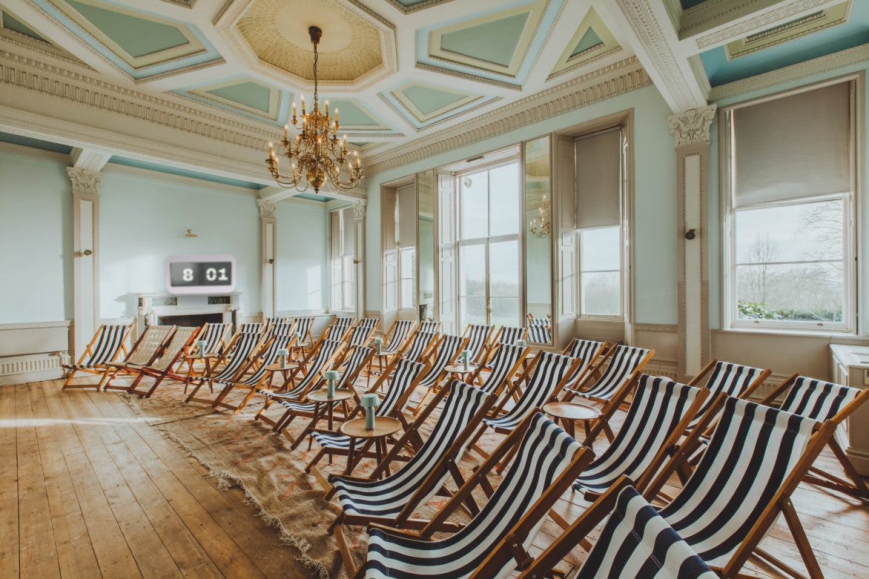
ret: **8:01**
